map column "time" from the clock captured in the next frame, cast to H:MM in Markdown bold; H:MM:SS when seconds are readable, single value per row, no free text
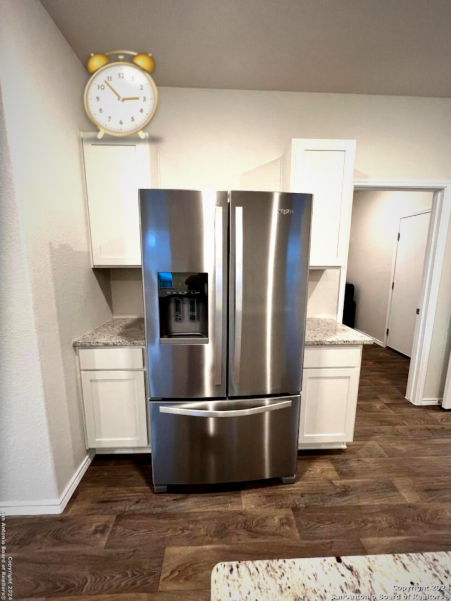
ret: **2:53**
